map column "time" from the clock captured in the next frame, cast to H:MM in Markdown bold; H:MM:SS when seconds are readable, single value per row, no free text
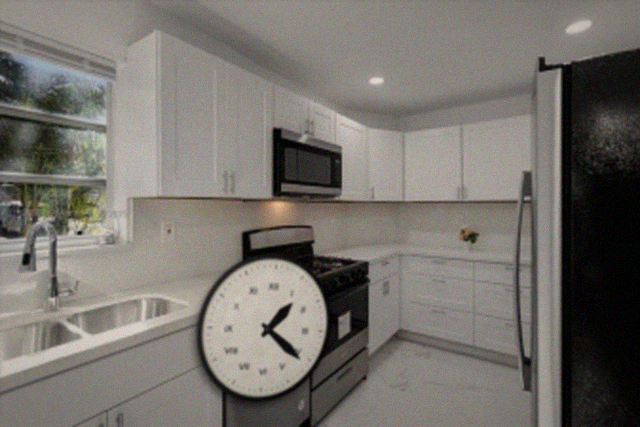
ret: **1:21**
